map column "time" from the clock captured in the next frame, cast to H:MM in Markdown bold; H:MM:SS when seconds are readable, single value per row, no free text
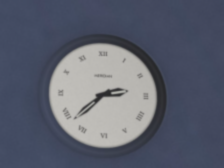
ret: **2:38**
